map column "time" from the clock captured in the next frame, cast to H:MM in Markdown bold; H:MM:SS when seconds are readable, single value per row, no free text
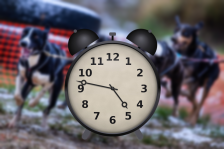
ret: **4:47**
